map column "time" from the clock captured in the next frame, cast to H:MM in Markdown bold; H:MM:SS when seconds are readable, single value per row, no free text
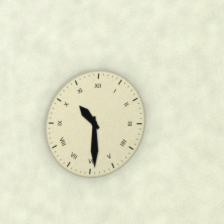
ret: **10:29**
